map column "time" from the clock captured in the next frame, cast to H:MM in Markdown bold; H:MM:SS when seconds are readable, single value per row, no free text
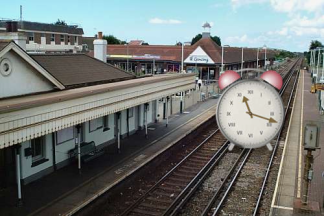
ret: **11:18**
